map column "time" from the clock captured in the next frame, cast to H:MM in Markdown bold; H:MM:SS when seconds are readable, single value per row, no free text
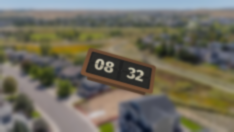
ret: **8:32**
